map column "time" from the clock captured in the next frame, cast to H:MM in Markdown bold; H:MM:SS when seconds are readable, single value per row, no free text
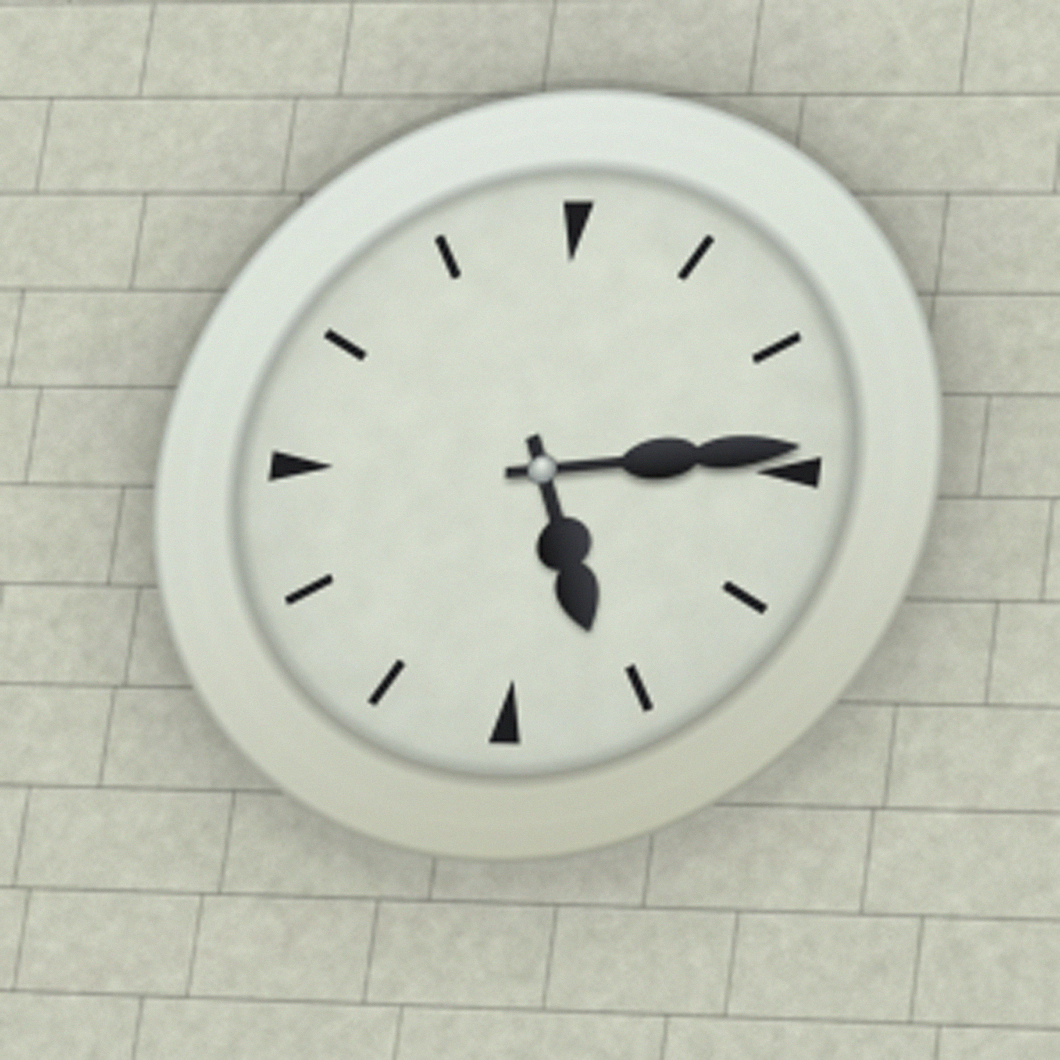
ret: **5:14**
